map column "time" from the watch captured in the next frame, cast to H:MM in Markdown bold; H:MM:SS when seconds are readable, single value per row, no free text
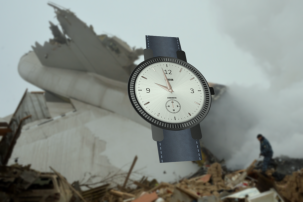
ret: **9:58**
